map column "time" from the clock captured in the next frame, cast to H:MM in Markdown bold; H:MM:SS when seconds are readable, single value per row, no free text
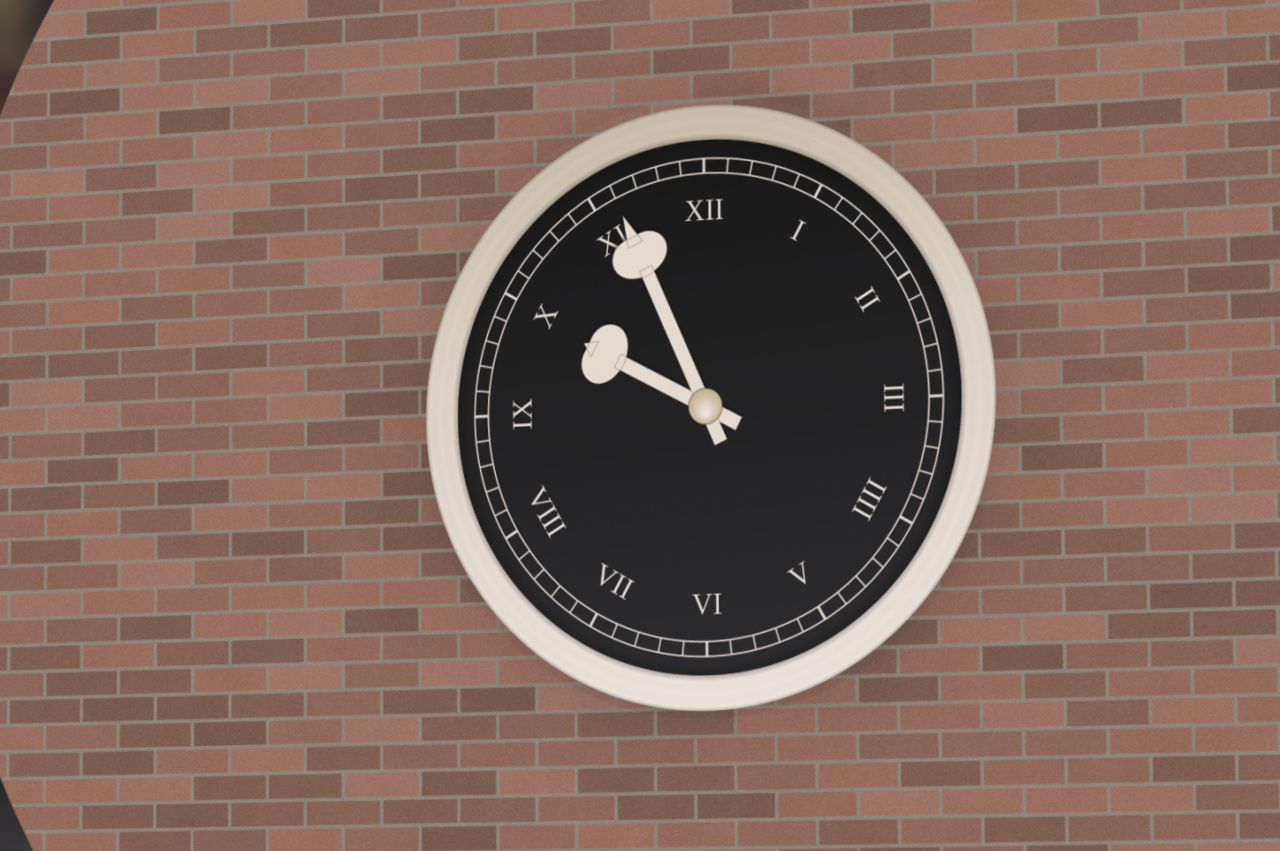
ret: **9:56**
